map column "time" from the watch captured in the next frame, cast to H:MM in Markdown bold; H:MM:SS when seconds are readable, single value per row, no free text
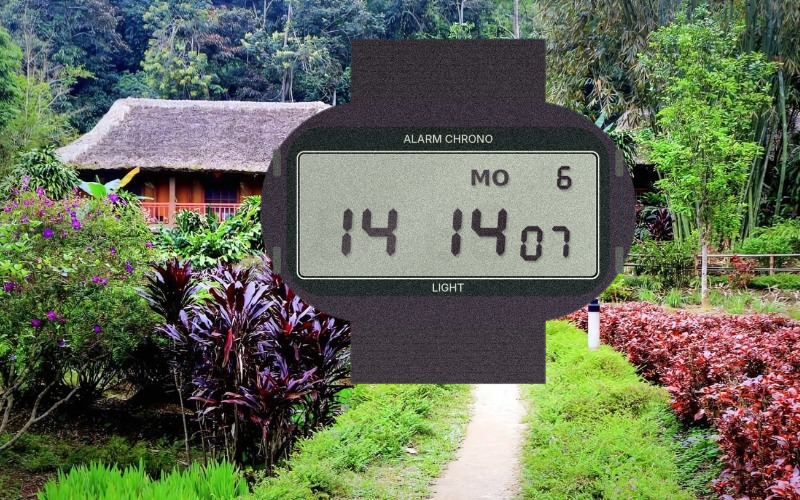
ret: **14:14:07**
